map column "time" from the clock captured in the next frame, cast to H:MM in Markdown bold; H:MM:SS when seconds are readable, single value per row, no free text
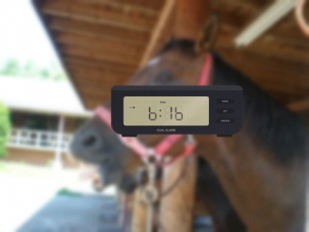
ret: **6:16**
